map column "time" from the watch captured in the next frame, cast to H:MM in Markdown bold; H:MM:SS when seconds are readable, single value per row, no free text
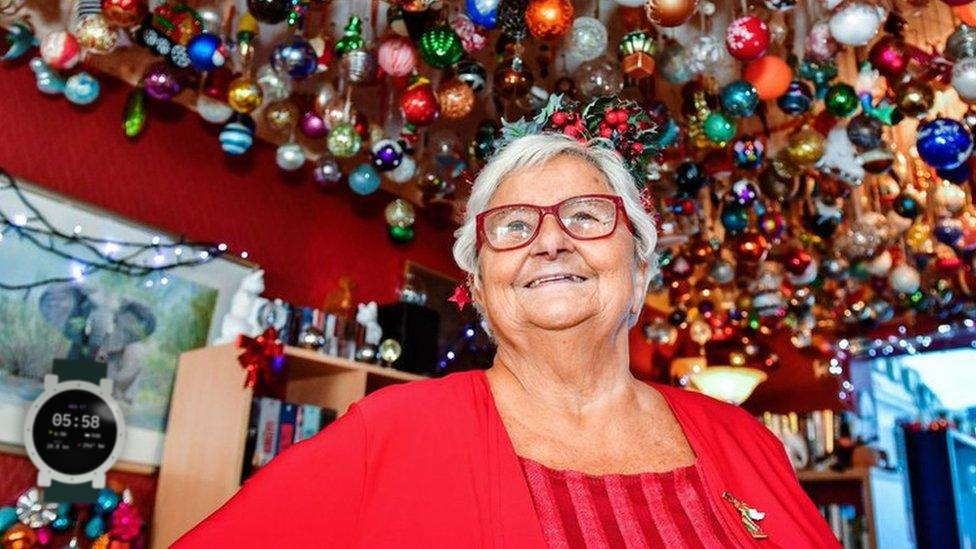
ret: **5:58**
